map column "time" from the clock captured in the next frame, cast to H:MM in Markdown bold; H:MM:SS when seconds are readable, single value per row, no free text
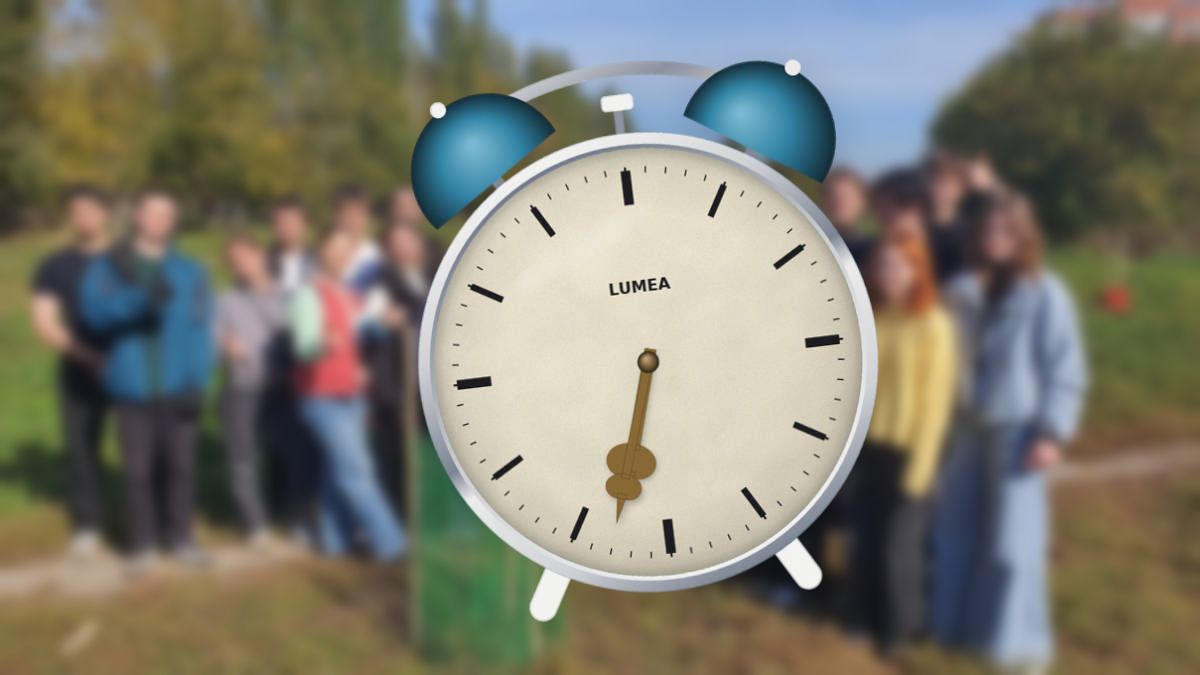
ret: **6:33**
